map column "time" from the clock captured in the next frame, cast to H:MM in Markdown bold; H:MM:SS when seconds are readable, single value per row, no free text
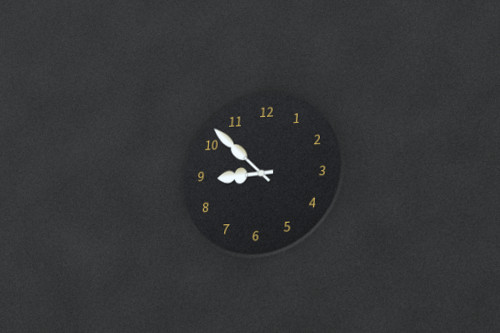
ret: **8:52**
